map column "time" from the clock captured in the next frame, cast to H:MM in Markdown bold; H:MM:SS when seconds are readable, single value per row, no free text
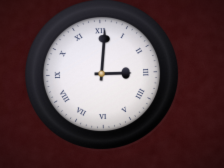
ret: **3:01**
